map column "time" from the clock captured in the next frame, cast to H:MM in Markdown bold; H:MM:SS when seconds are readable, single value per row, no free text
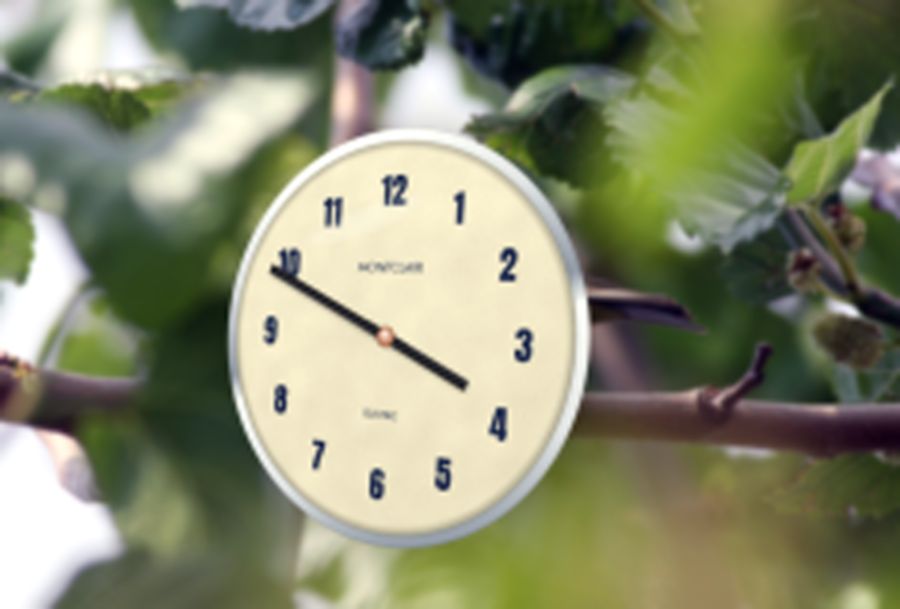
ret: **3:49**
